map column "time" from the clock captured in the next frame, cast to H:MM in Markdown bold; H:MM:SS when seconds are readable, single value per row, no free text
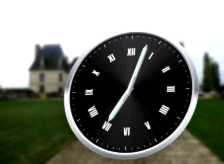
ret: **7:03**
